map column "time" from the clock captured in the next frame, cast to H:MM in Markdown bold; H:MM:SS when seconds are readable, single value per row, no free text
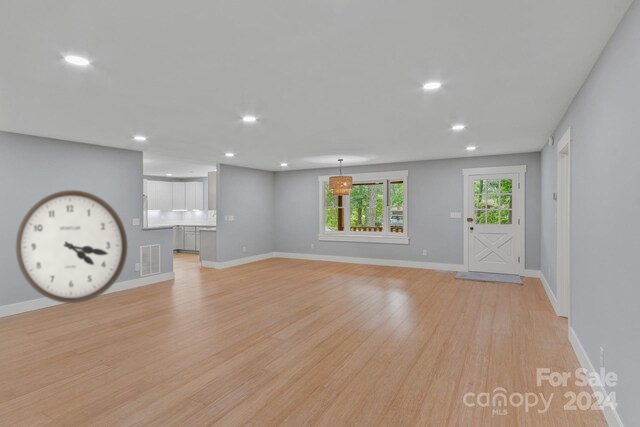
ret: **4:17**
